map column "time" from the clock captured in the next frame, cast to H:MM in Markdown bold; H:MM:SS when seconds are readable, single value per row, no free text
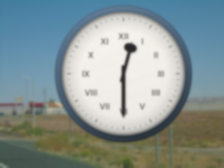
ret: **12:30**
